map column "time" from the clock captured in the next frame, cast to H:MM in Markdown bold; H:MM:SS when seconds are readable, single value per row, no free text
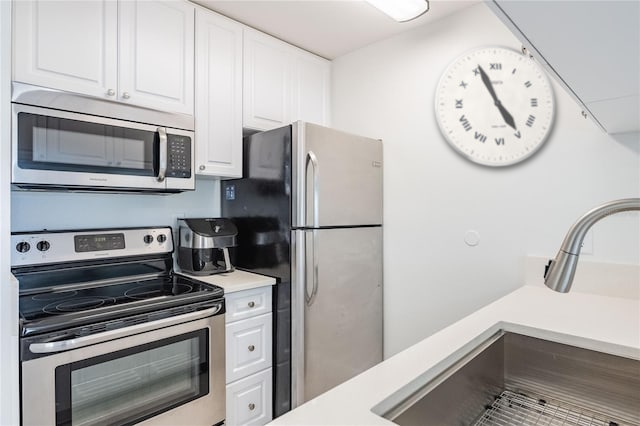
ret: **4:56**
